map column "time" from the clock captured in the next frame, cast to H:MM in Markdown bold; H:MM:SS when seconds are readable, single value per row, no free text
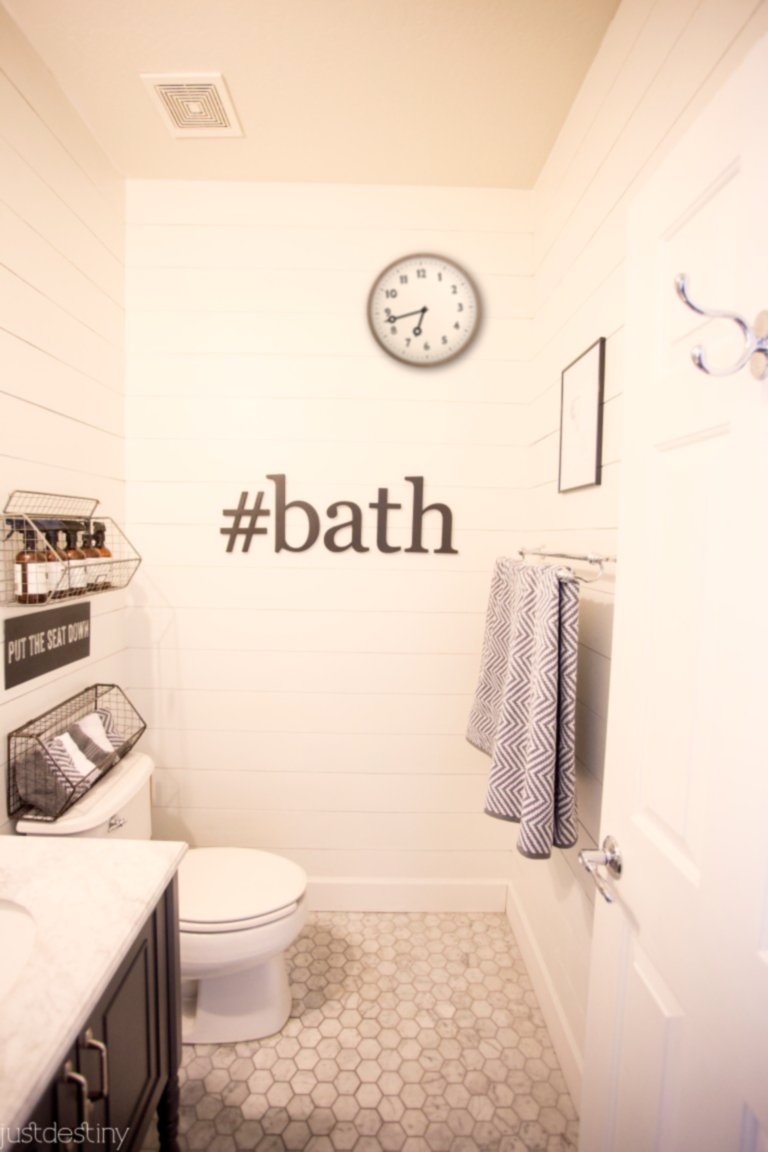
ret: **6:43**
